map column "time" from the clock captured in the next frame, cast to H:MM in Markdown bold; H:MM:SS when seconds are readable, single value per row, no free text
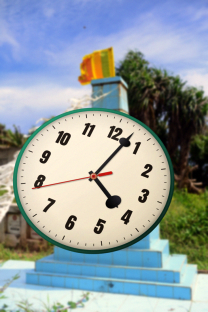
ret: **4:02:39**
